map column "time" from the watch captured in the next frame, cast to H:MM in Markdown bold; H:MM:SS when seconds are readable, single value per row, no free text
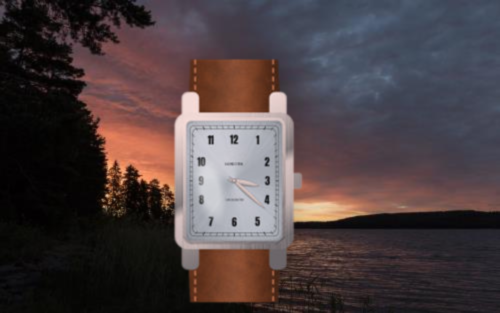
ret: **3:22**
